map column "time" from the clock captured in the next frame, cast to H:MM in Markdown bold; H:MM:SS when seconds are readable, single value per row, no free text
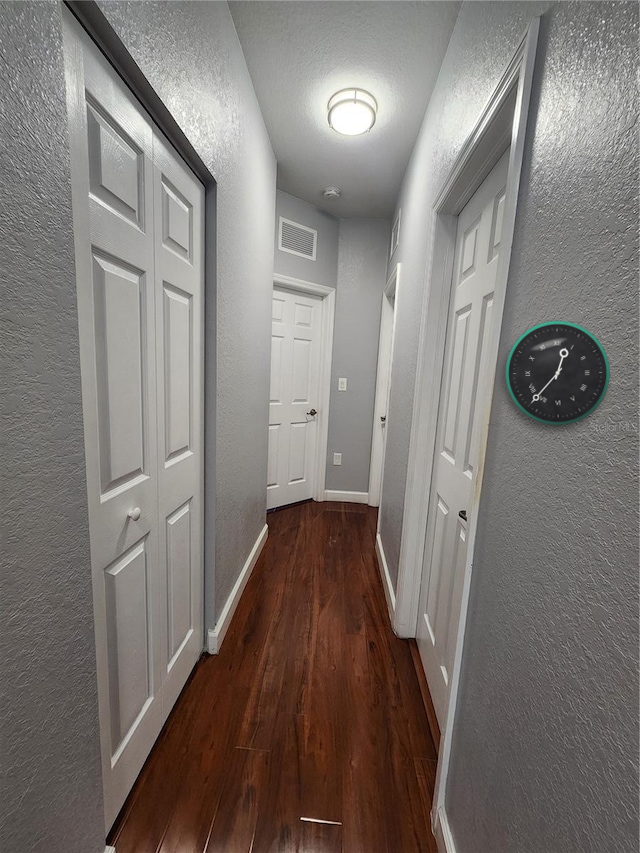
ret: **12:37**
